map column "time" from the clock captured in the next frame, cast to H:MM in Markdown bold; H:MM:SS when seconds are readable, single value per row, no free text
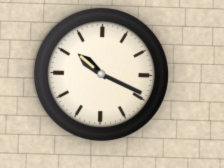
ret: **10:19**
